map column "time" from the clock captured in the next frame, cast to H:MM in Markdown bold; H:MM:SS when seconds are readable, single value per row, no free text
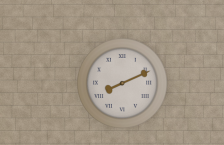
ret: **8:11**
